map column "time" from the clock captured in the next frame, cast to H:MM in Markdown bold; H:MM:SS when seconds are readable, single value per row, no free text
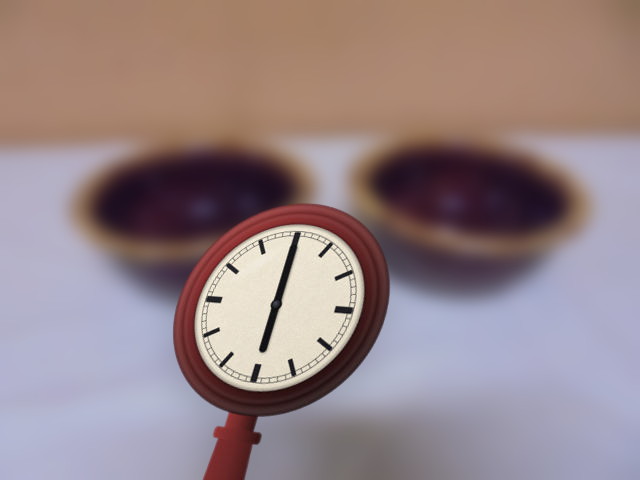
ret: **6:00**
